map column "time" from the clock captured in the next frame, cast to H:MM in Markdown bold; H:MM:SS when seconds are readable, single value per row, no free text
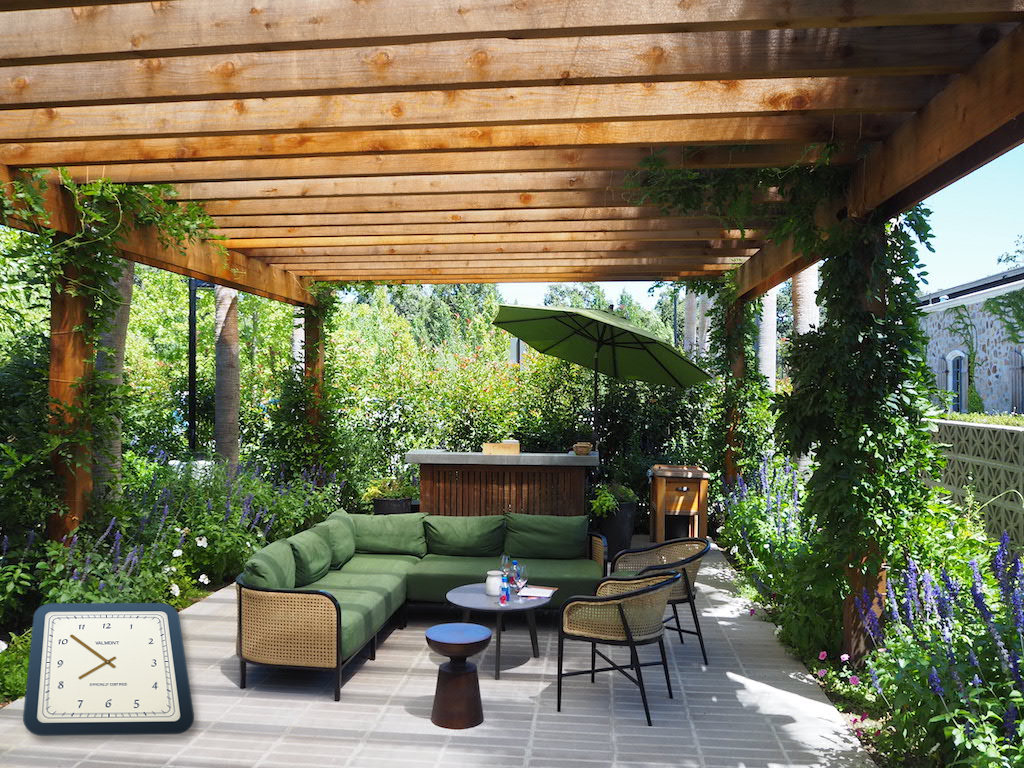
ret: **7:52**
